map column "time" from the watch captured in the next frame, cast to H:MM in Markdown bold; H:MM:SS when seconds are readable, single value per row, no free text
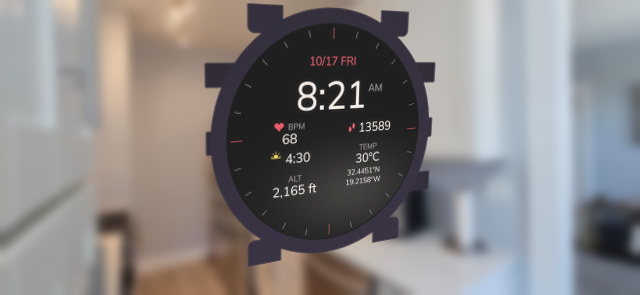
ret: **8:21**
